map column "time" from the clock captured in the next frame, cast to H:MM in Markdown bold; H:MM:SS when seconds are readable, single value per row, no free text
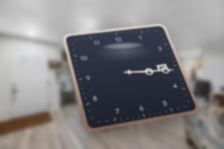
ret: **3:16**
